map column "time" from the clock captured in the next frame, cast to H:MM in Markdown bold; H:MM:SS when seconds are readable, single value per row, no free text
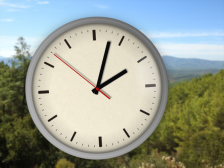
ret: **2:02:52**
